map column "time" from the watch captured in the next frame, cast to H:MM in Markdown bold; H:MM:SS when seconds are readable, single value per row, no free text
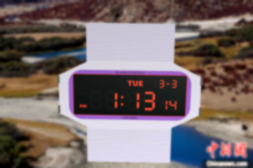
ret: **1:13:14**
